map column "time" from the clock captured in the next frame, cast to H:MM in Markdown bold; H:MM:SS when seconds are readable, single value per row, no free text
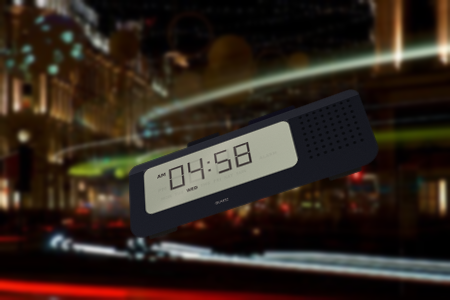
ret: **4:58**
